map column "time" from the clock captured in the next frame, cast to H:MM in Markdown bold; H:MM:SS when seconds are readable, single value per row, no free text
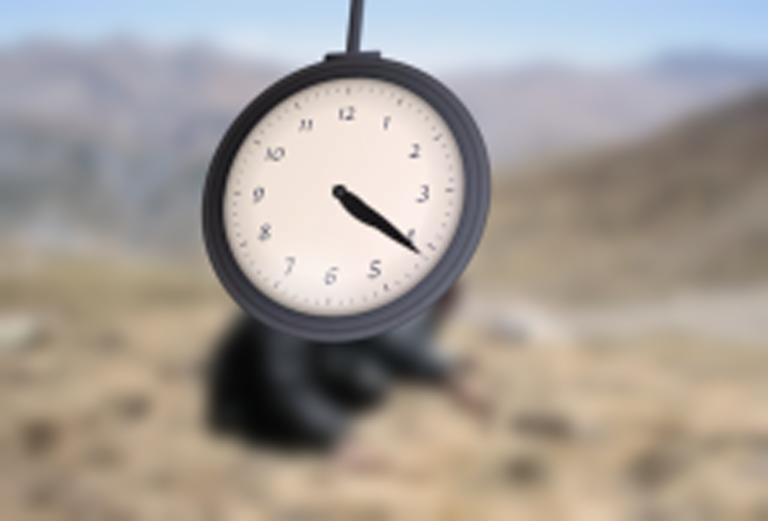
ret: **4:21**
